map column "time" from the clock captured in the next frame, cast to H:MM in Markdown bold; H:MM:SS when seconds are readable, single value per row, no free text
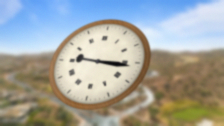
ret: **9:16**
